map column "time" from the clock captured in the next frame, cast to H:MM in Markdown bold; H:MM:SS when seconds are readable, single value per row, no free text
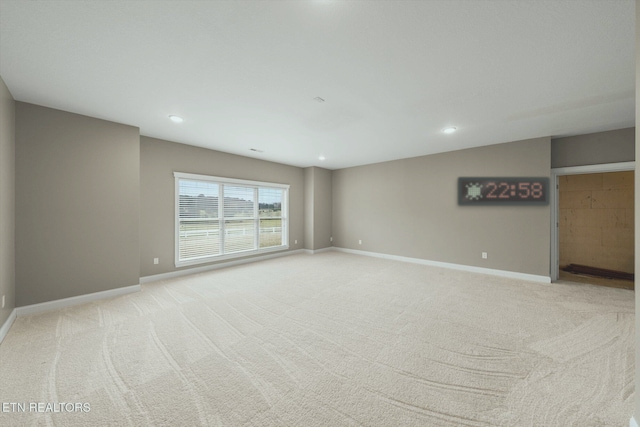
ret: **22:58**
